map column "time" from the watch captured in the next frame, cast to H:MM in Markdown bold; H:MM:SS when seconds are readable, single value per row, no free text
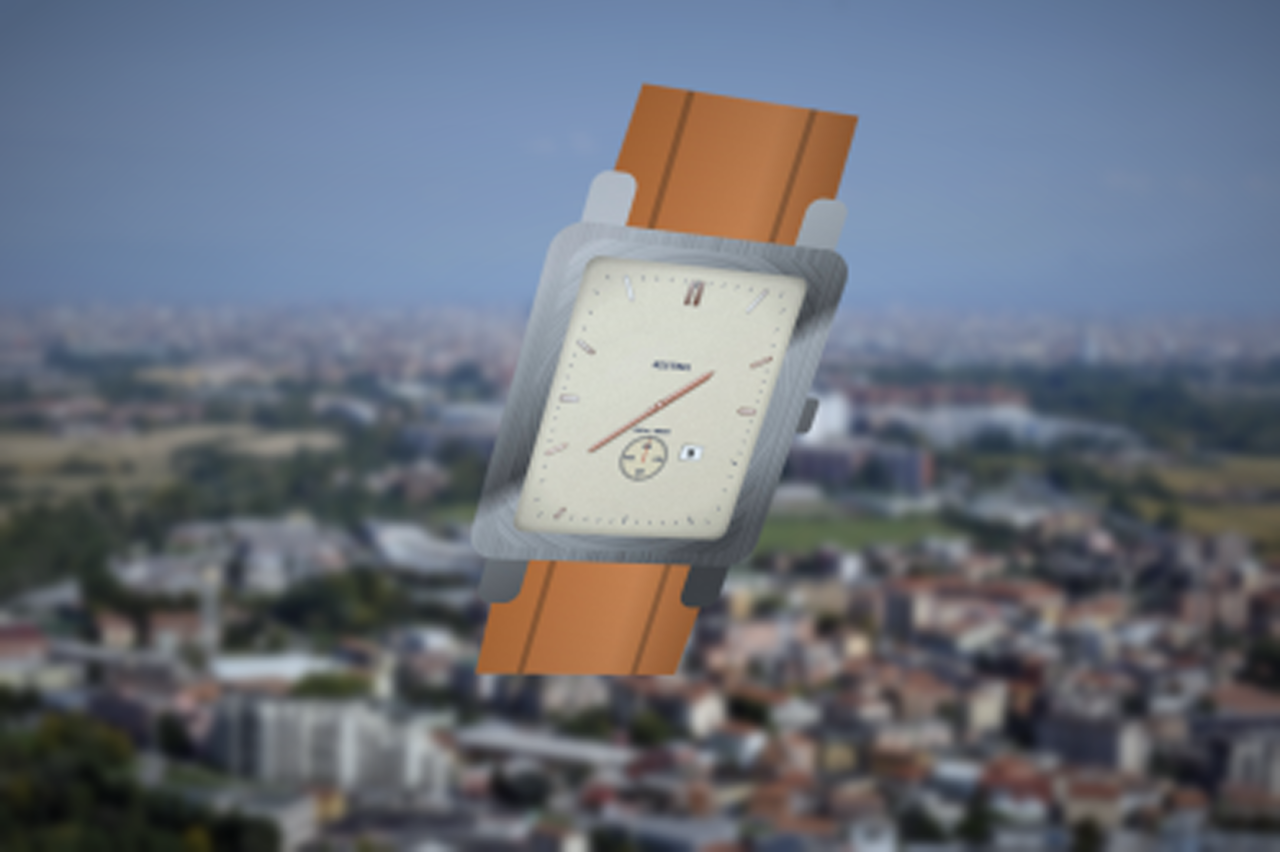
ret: **1:38**
